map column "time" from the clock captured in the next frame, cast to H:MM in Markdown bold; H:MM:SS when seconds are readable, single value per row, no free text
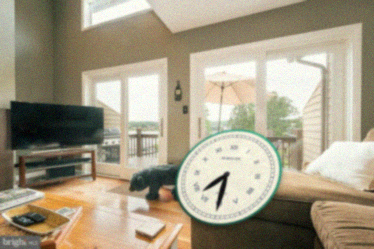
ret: **7:30**
